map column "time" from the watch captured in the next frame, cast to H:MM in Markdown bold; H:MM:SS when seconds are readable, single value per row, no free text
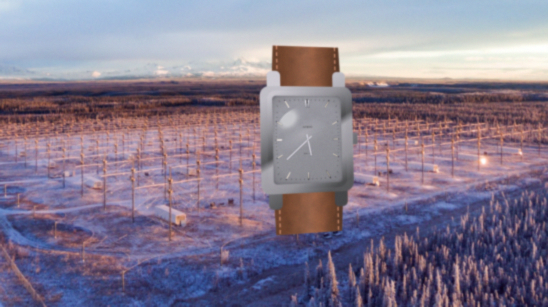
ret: **5:38**
